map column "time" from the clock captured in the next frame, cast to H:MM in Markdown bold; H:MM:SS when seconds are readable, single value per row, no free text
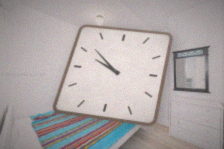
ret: **9:52**
